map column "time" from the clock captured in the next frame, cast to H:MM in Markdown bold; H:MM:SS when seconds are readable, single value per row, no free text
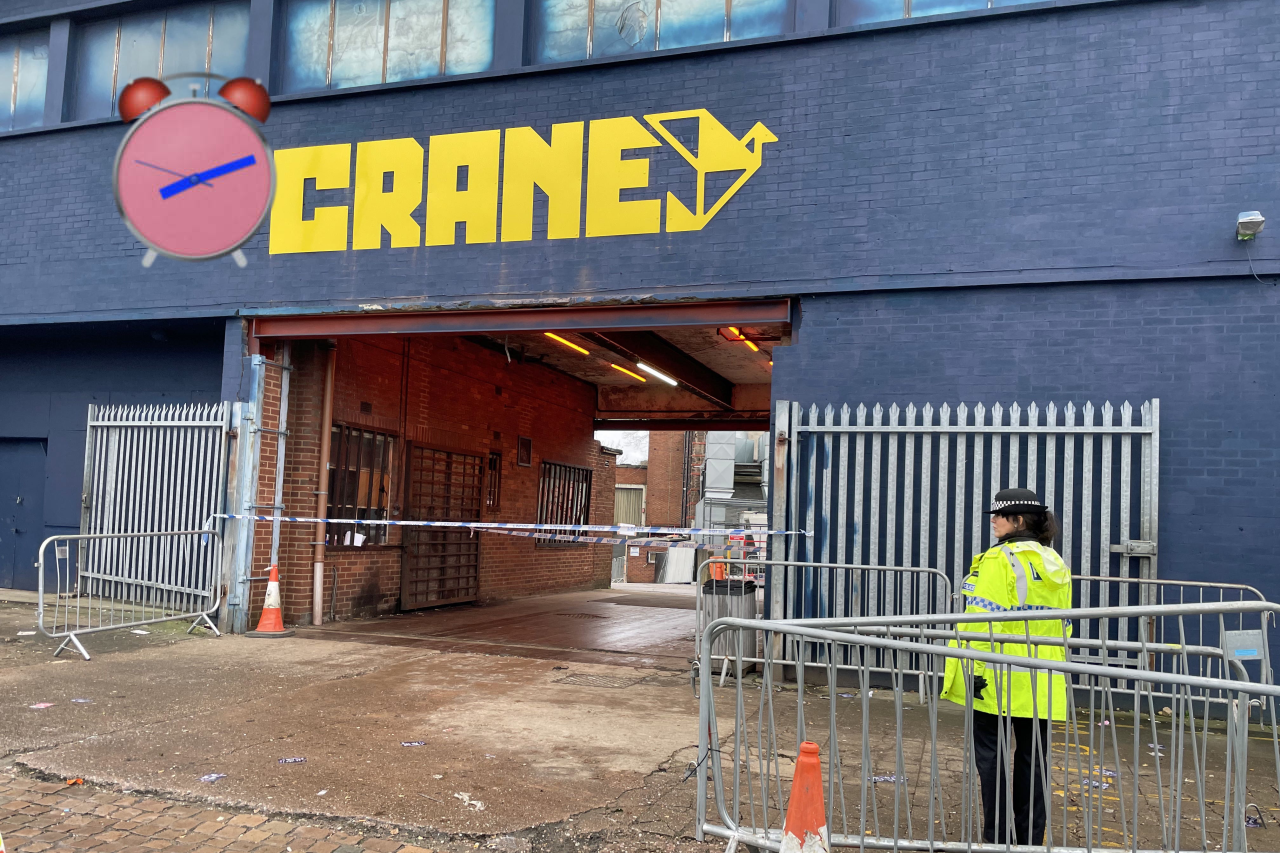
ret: **8:11:48**
